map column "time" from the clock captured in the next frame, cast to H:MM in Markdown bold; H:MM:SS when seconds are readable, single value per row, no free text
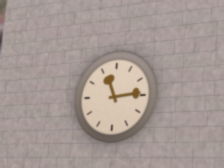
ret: **11:14**
